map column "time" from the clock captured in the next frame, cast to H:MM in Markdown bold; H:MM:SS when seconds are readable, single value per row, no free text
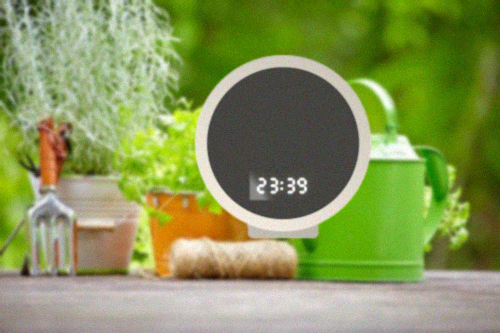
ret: **23:39**
